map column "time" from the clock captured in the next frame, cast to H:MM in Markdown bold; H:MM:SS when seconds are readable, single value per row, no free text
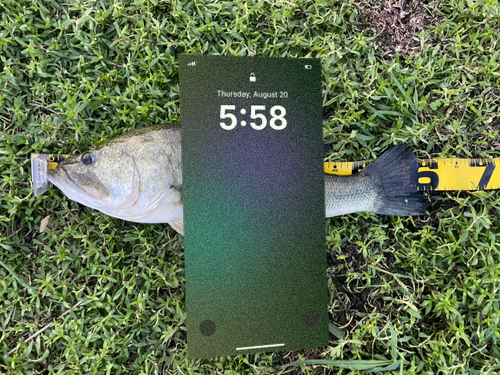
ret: **5:58**
